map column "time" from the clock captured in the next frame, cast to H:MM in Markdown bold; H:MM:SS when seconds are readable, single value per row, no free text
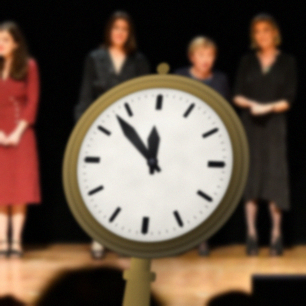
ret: **11:53**
